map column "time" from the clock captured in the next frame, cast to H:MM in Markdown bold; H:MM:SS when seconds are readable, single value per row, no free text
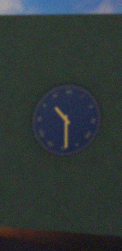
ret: **10:29**
